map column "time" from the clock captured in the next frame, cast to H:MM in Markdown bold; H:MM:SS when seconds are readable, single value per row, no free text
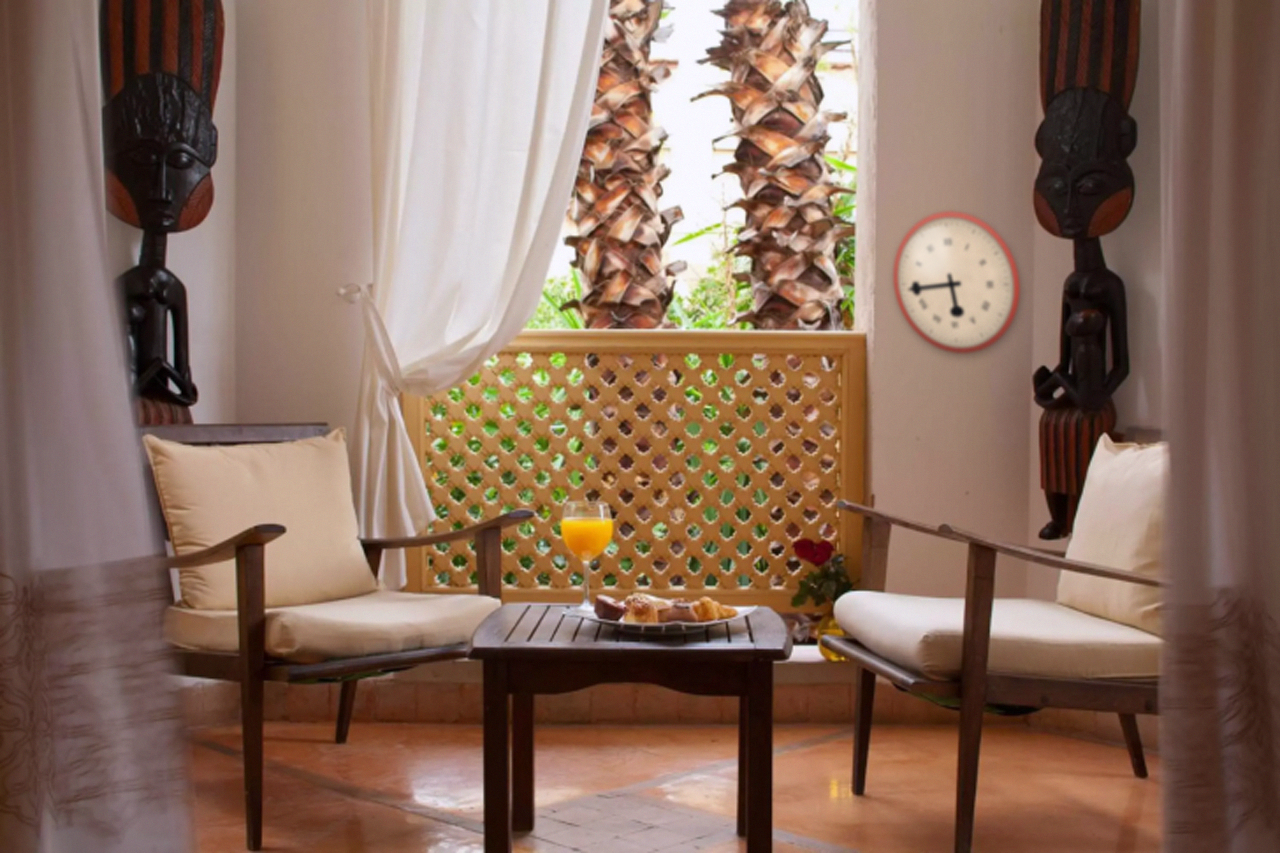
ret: **5:44**
